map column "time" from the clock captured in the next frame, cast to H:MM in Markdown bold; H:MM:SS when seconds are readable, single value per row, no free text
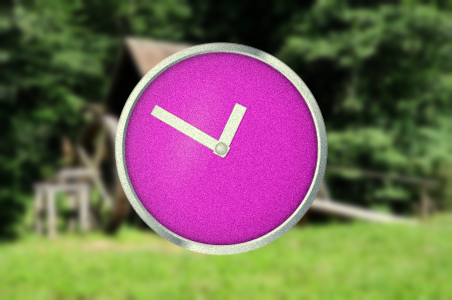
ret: **12:50**
